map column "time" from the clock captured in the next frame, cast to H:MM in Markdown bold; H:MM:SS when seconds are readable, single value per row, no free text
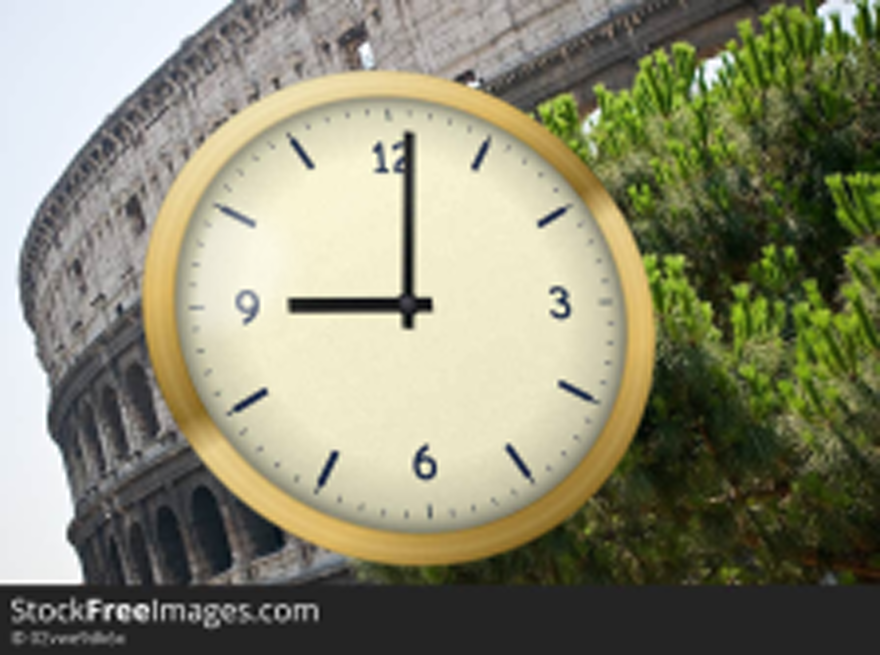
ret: **9:01**
